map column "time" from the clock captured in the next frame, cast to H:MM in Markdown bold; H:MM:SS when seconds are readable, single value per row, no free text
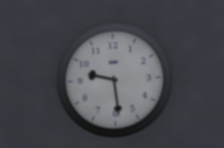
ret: **9:29**
